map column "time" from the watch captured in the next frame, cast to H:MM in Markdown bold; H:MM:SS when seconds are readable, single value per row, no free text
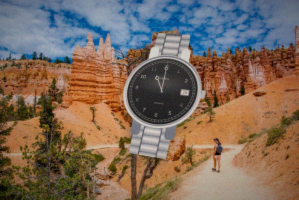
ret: **11:00**
